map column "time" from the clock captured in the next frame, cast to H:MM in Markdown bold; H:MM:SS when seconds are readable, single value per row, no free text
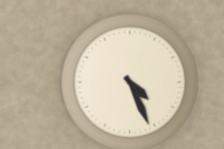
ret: **4:26**
